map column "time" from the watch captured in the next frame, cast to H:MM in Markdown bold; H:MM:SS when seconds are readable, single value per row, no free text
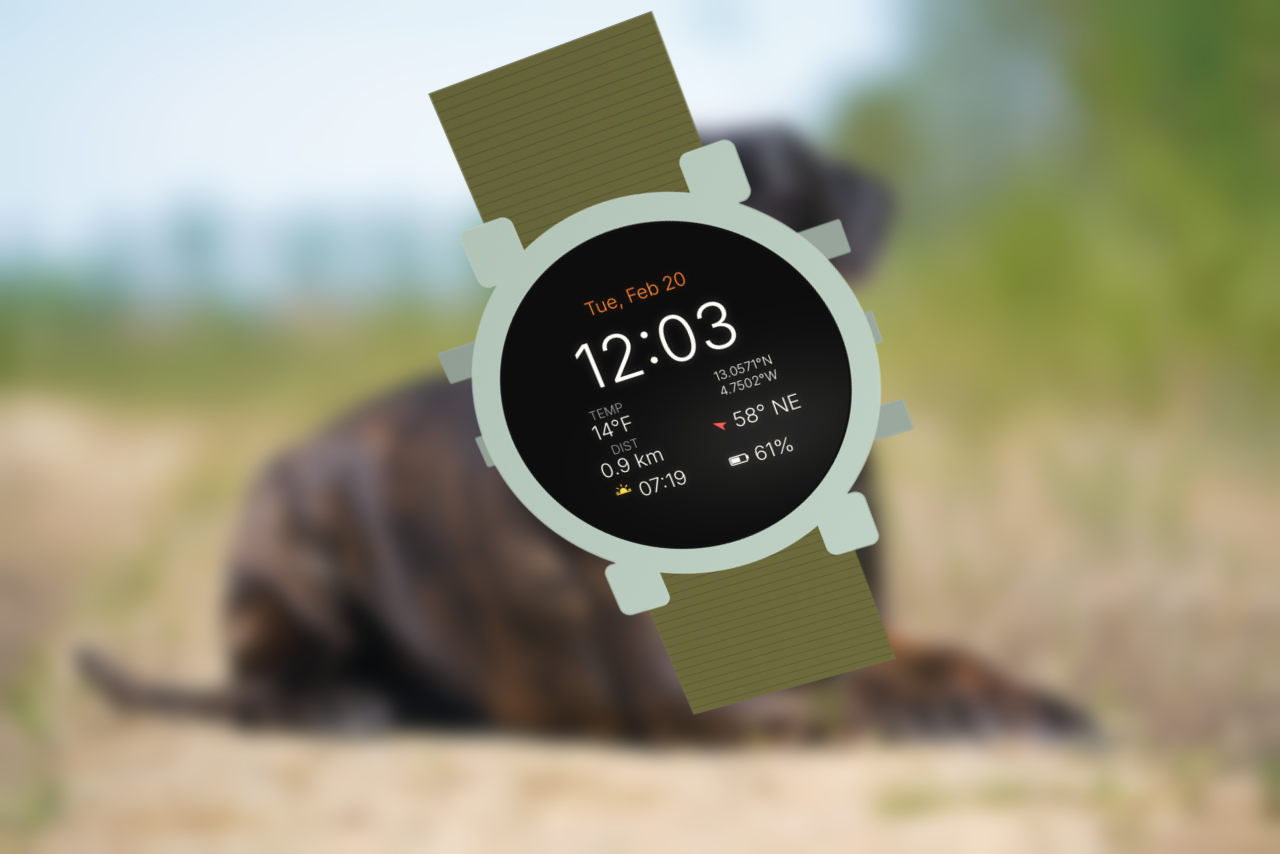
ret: **12:03**
